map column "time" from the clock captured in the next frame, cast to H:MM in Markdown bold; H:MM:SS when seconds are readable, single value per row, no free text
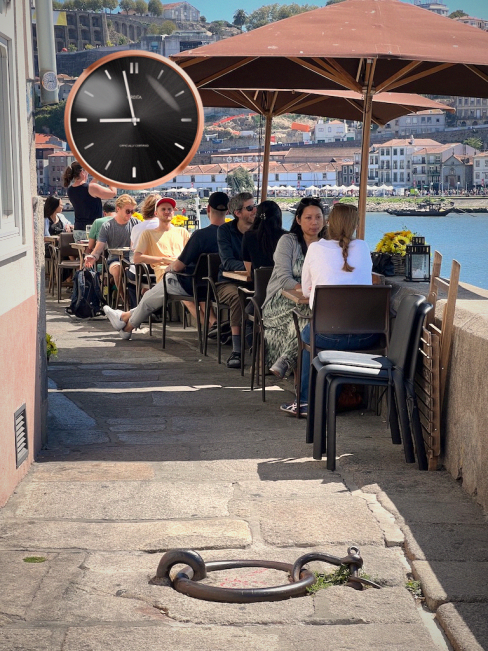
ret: **8:58**
